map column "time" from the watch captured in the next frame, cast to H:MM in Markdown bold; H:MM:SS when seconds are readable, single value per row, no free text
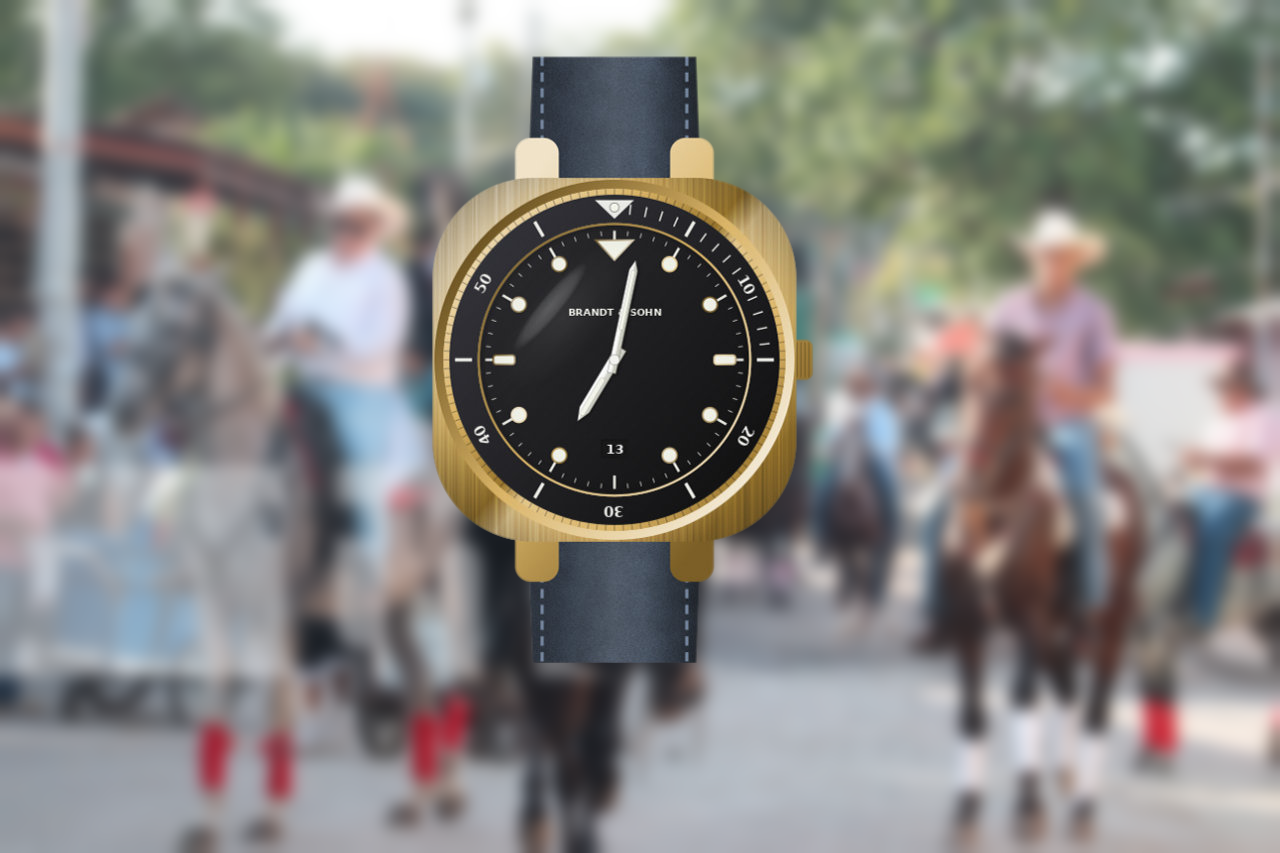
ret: **7:02**
